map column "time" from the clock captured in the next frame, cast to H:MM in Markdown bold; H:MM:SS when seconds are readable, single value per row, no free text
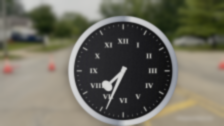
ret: **7:34**
